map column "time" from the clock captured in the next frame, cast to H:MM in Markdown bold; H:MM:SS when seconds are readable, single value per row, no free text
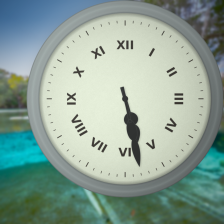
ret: **5:28**
